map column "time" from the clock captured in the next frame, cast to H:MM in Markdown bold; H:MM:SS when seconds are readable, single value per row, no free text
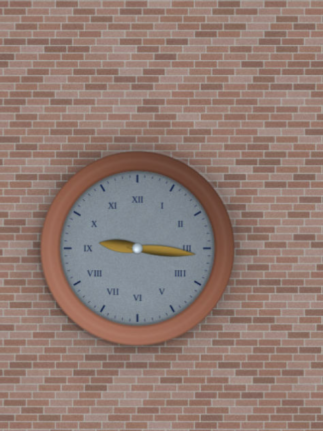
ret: **9:16**
